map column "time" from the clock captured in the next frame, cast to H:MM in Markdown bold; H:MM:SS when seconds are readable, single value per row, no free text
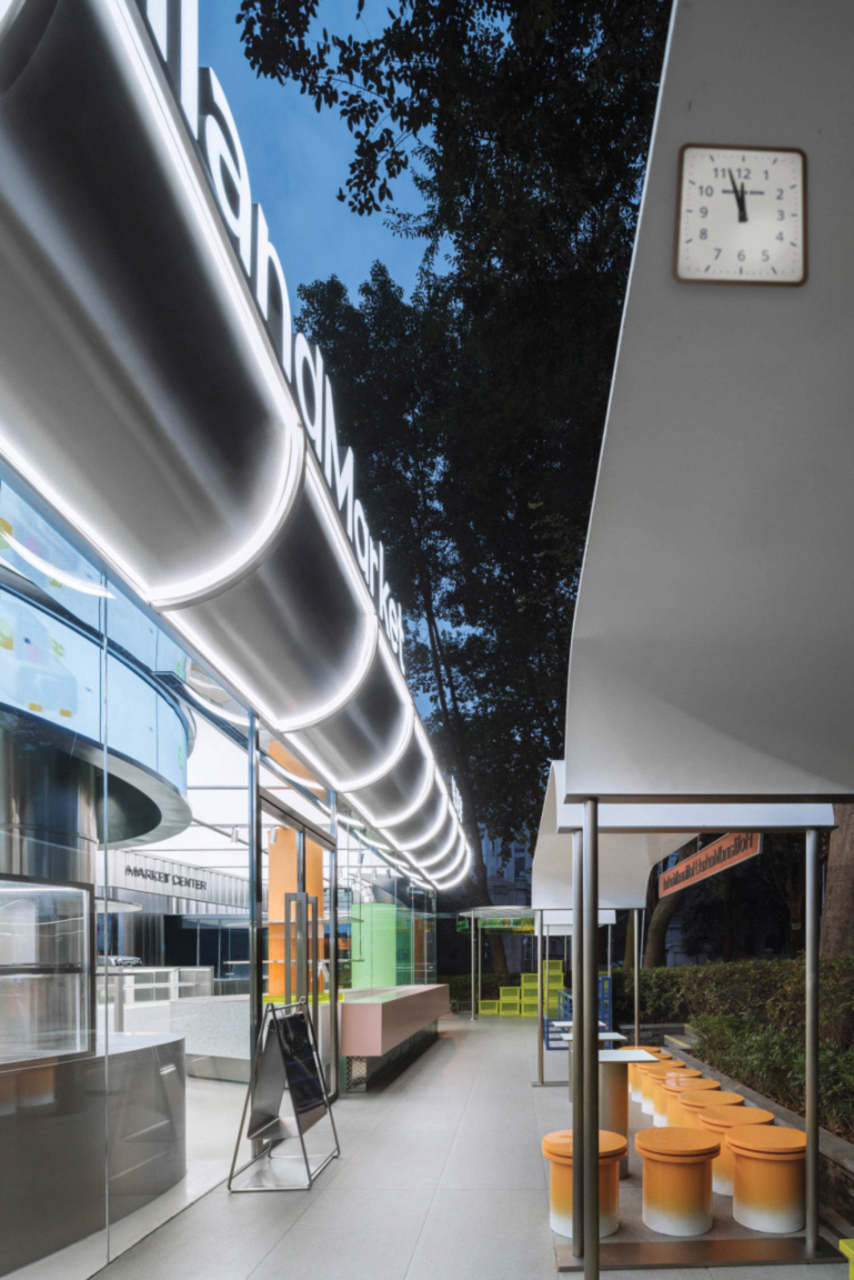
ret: **11:57**
